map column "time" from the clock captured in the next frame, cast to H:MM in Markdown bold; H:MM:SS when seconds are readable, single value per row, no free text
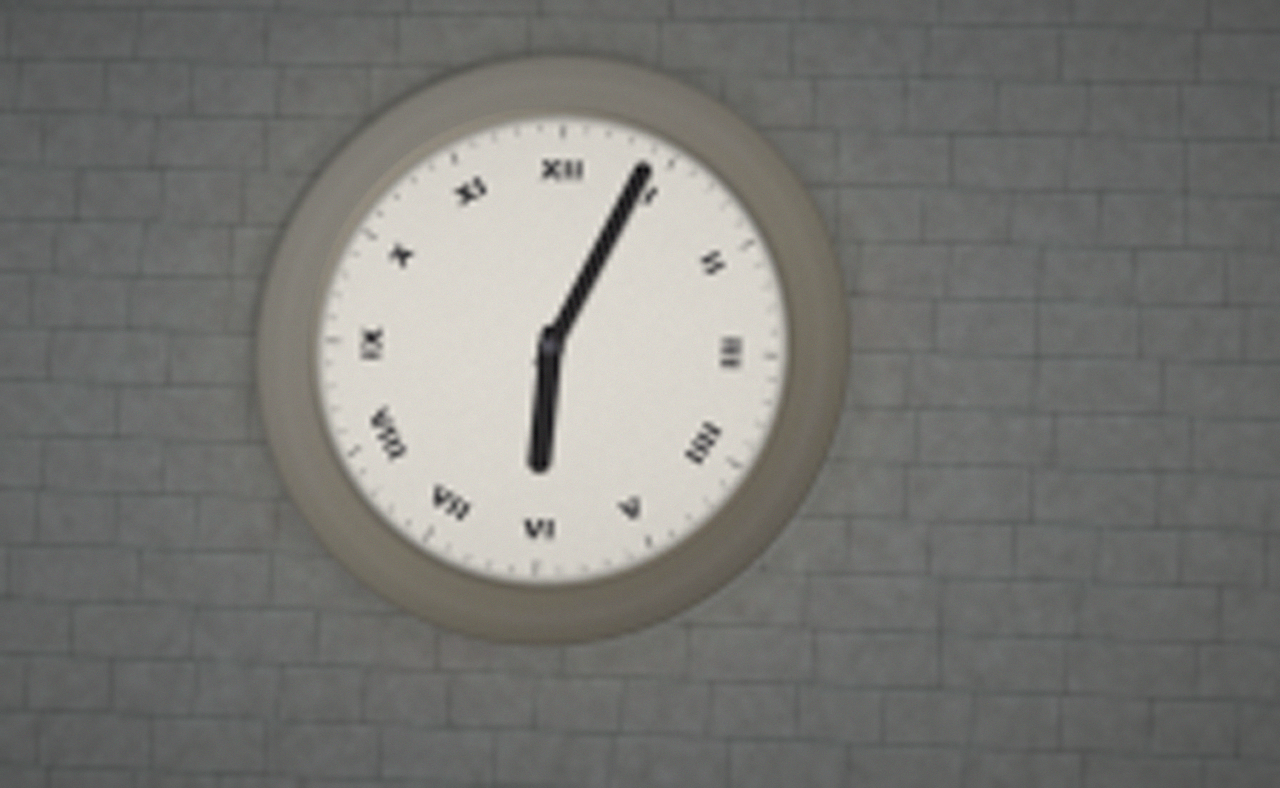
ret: **6:04**
